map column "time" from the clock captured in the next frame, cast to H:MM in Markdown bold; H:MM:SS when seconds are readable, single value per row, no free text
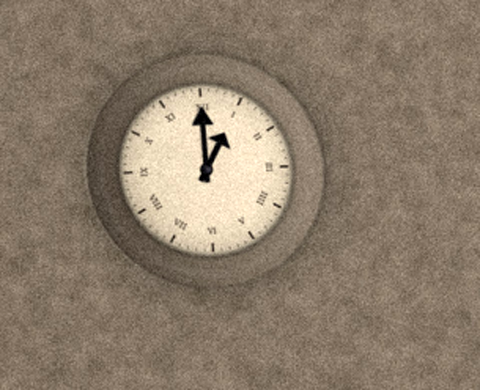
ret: **1:00**
